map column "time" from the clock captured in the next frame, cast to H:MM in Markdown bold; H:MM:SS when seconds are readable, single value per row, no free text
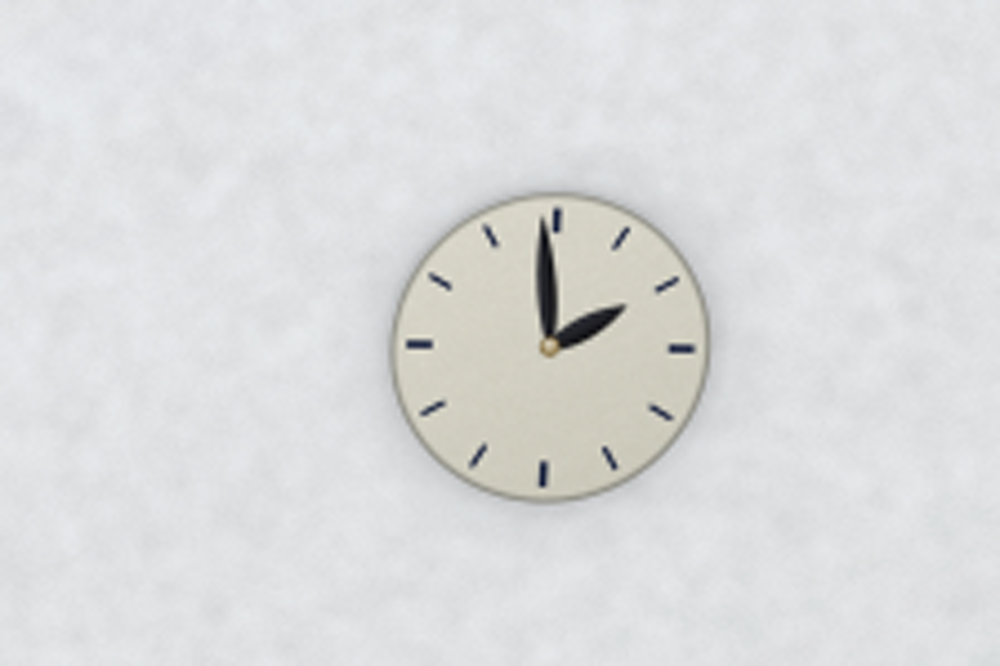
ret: **1:59**
